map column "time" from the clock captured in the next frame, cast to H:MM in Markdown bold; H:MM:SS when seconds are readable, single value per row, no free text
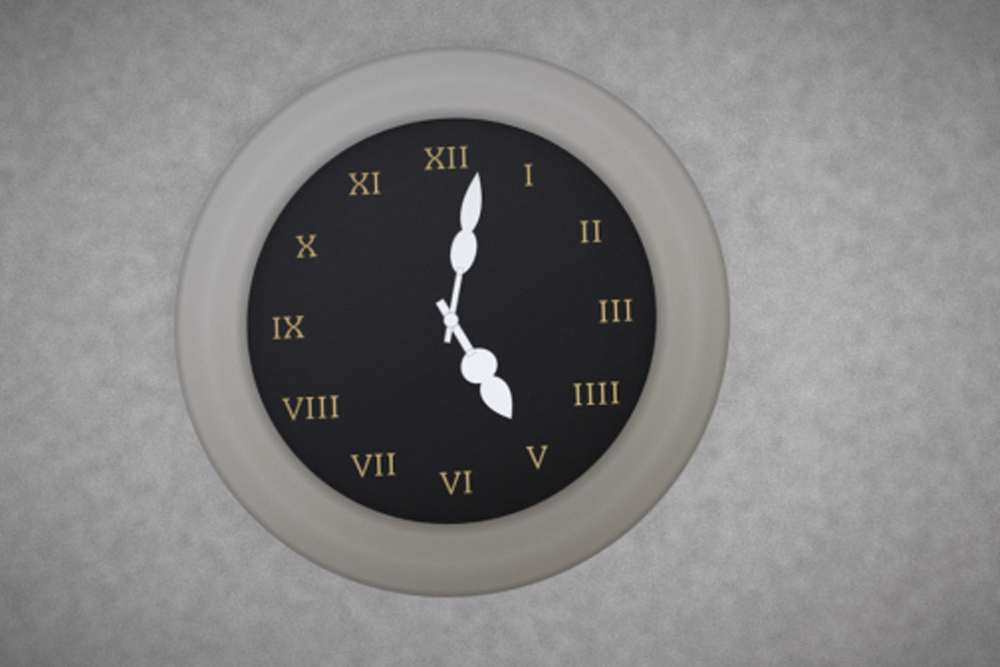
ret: **5:02**
